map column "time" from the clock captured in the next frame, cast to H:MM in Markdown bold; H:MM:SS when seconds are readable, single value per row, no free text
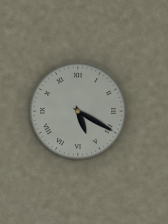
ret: **5:20**
